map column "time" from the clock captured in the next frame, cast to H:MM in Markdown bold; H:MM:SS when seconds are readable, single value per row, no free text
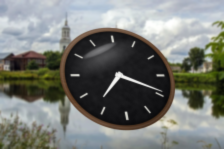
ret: **7:19**
